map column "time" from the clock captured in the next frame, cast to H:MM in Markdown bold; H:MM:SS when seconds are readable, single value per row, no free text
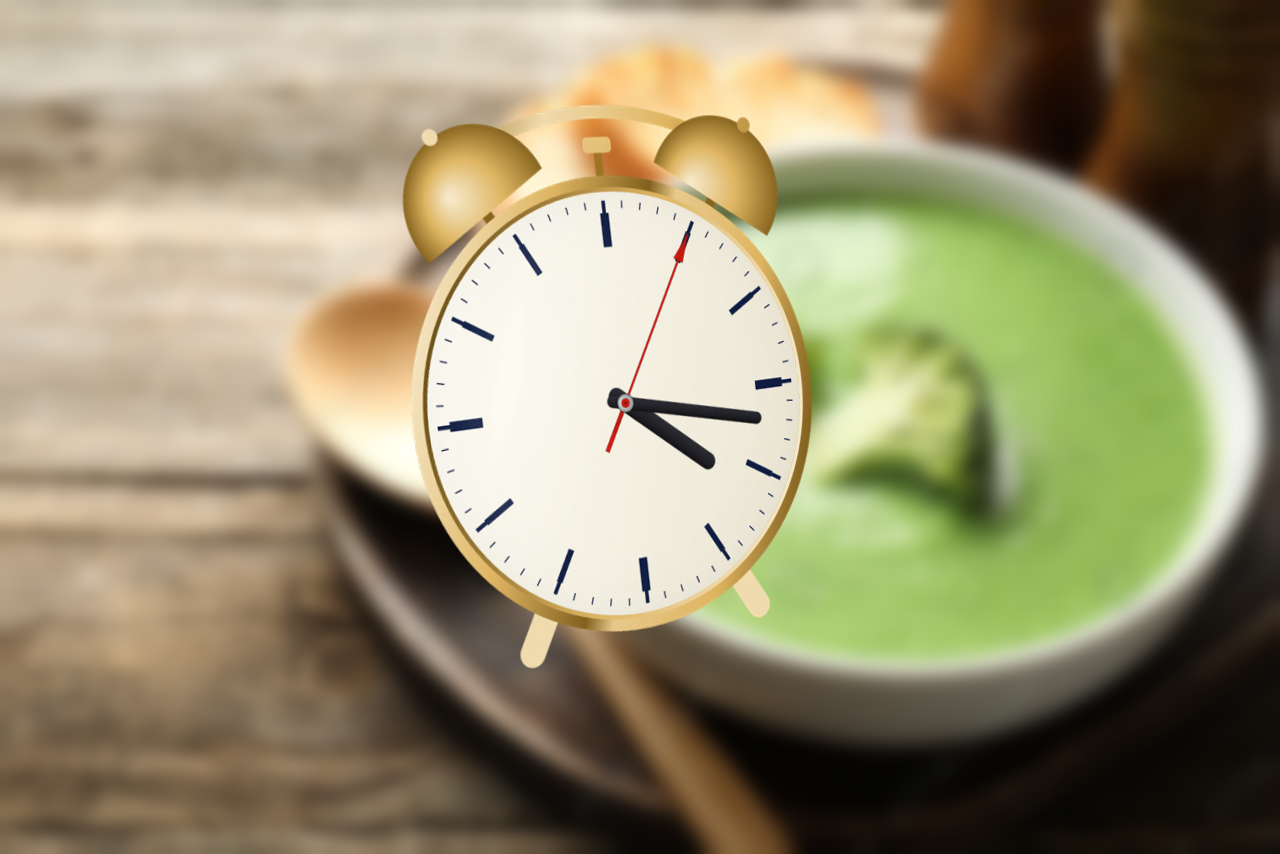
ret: **4:17:05**
